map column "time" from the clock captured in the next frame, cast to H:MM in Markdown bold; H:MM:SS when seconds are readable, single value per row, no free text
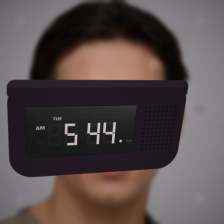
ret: **5:44**
